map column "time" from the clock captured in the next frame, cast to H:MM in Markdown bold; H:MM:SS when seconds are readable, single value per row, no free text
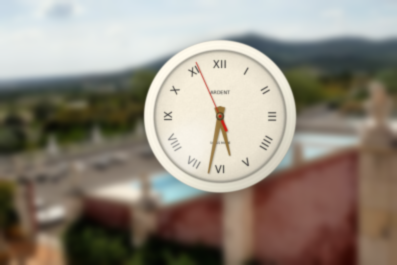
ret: **5:31:56**
